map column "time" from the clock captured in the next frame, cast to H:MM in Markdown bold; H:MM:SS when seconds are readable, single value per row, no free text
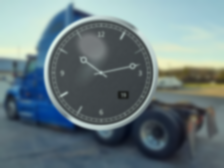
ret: **10:13**
